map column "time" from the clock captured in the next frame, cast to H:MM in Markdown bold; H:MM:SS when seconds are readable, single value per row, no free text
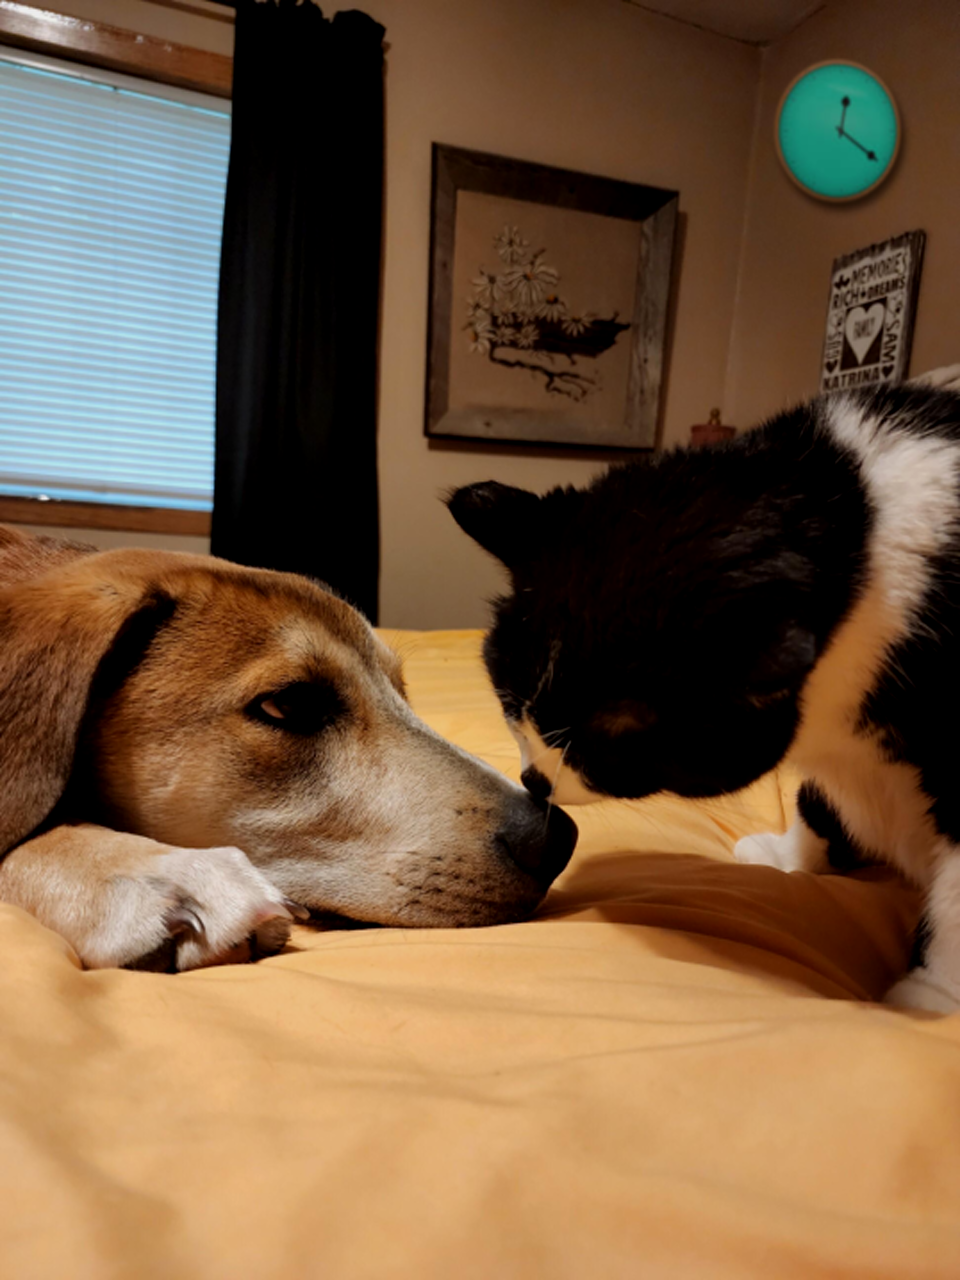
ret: **12:21**
